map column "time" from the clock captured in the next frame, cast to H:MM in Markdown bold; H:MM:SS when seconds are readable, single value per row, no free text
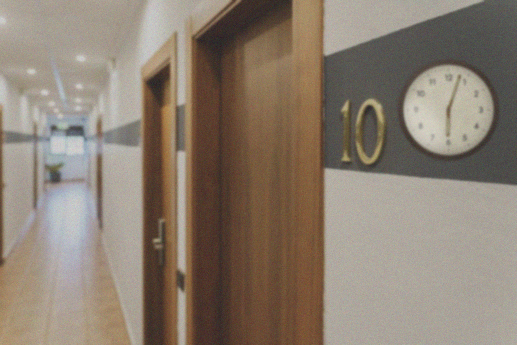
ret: **6:03**
